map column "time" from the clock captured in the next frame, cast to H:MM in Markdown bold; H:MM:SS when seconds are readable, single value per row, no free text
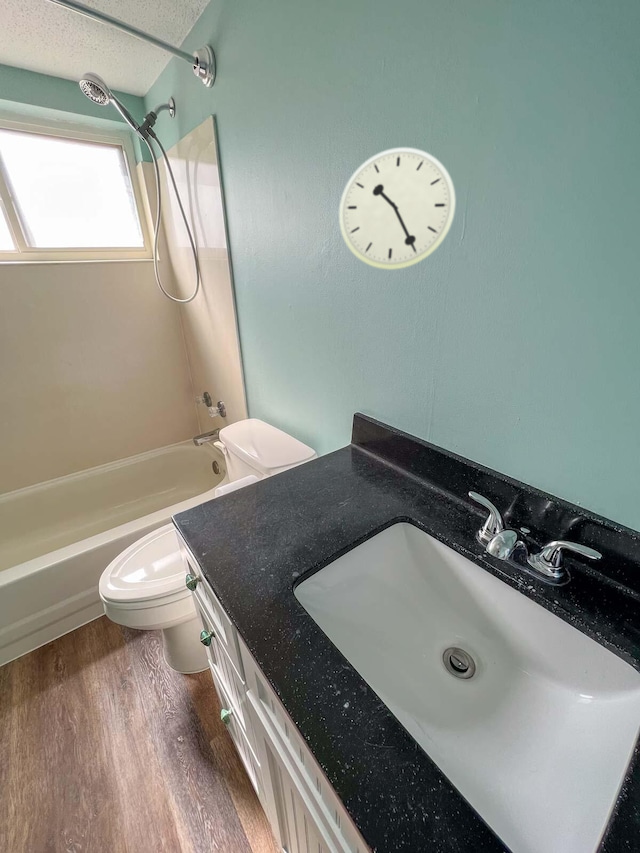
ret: **10:25**
